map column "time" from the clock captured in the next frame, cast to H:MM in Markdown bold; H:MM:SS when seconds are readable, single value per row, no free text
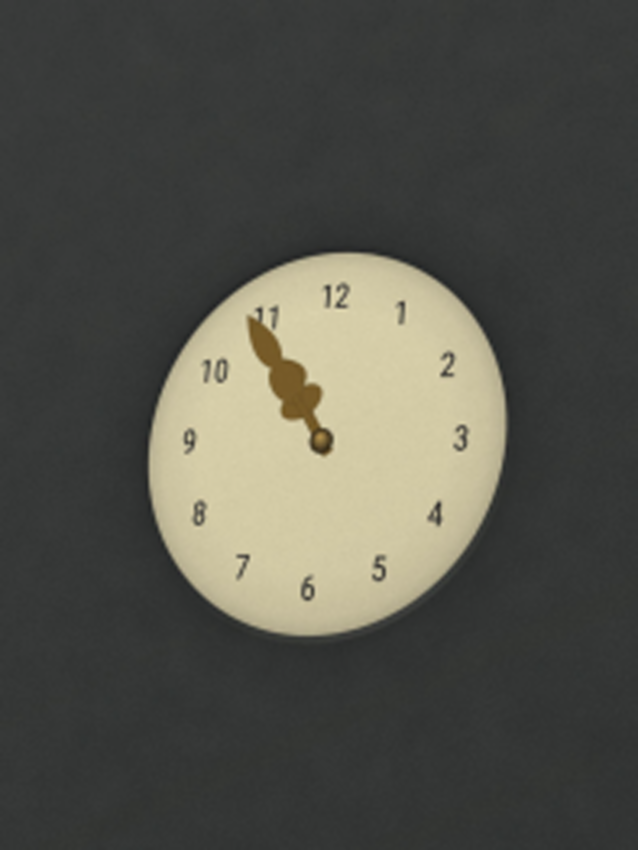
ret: **10:54**
